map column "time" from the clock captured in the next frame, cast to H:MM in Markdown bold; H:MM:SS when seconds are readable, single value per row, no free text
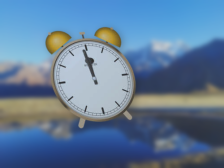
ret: **11:59**
